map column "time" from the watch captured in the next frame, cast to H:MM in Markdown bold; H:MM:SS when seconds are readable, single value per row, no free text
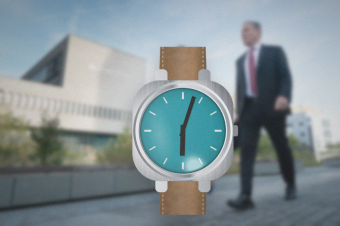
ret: **6:03**
